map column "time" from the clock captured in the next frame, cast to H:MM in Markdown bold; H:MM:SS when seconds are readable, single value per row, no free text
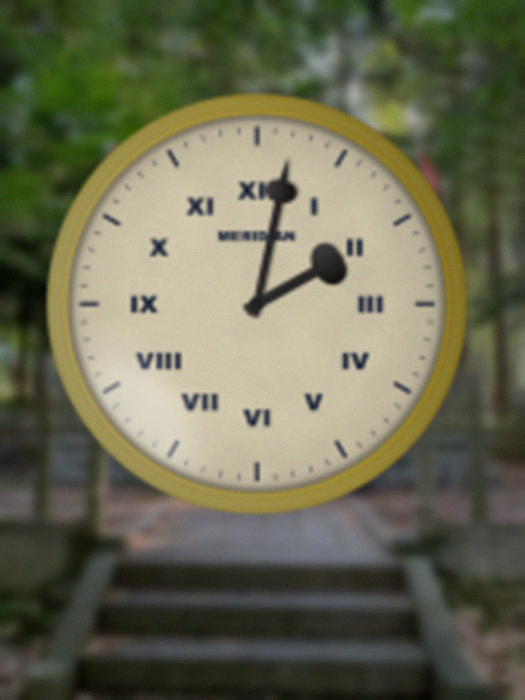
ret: **2:02**
